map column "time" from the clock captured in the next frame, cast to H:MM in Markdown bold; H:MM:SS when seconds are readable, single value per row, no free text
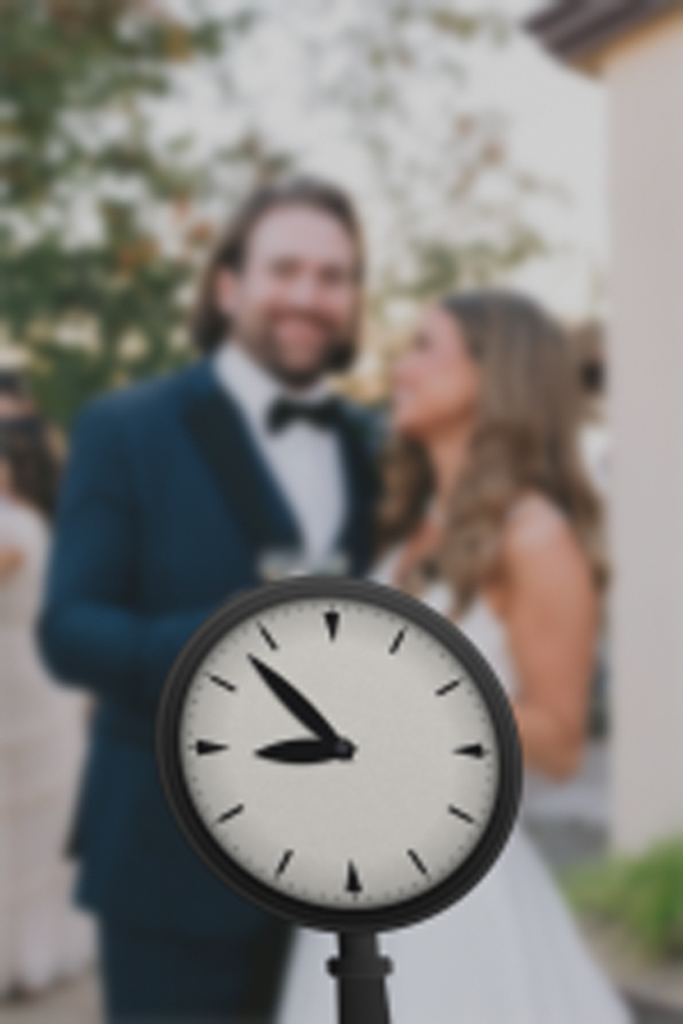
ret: **8:53**
